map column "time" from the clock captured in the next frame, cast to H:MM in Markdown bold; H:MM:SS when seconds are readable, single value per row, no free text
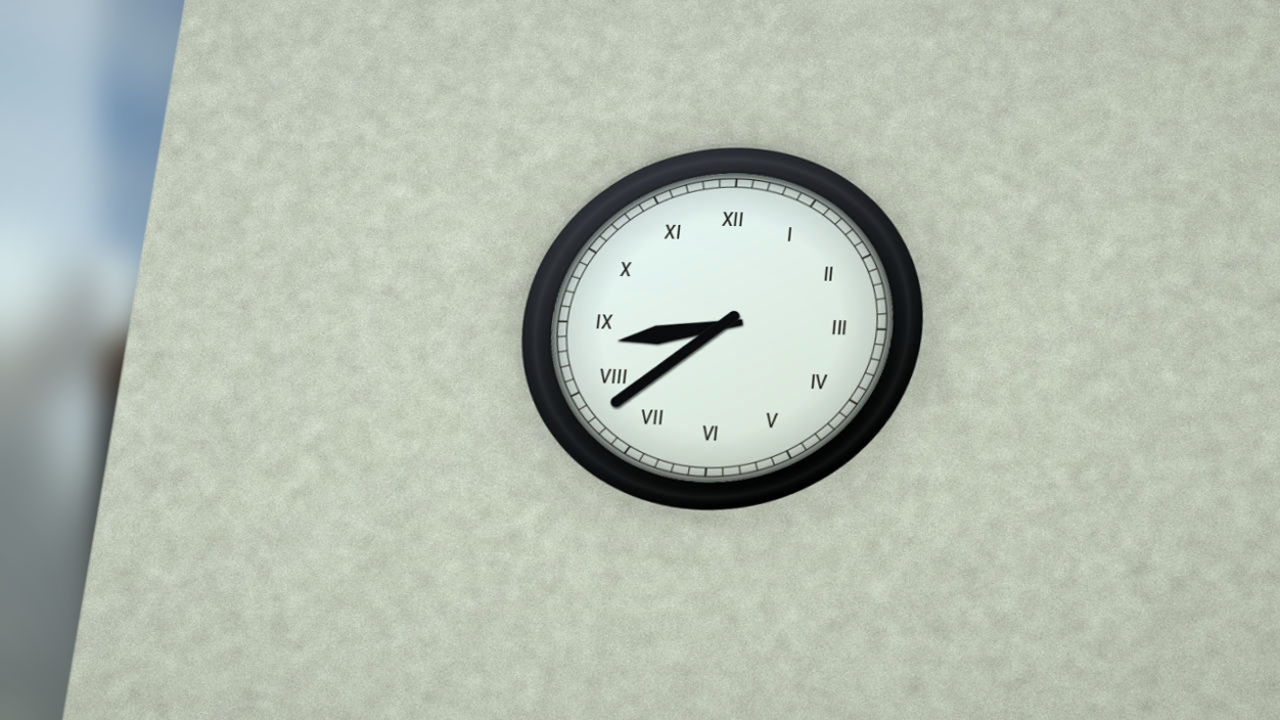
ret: **8:38**
